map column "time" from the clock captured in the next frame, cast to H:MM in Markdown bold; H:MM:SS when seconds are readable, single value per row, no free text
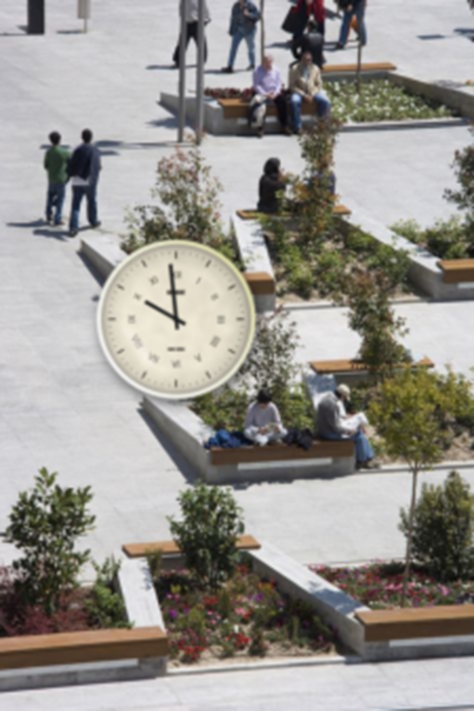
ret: **9:59**
